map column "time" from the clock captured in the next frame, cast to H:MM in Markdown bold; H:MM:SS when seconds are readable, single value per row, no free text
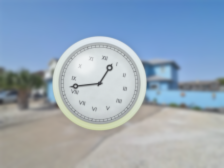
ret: **12:42**
